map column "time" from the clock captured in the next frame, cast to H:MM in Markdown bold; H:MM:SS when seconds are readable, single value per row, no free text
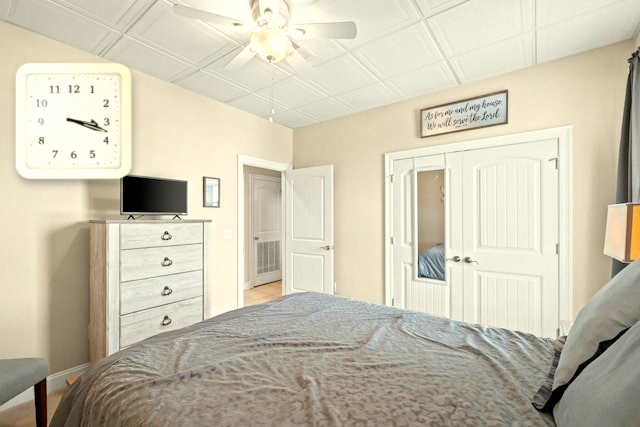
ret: **3:18**
